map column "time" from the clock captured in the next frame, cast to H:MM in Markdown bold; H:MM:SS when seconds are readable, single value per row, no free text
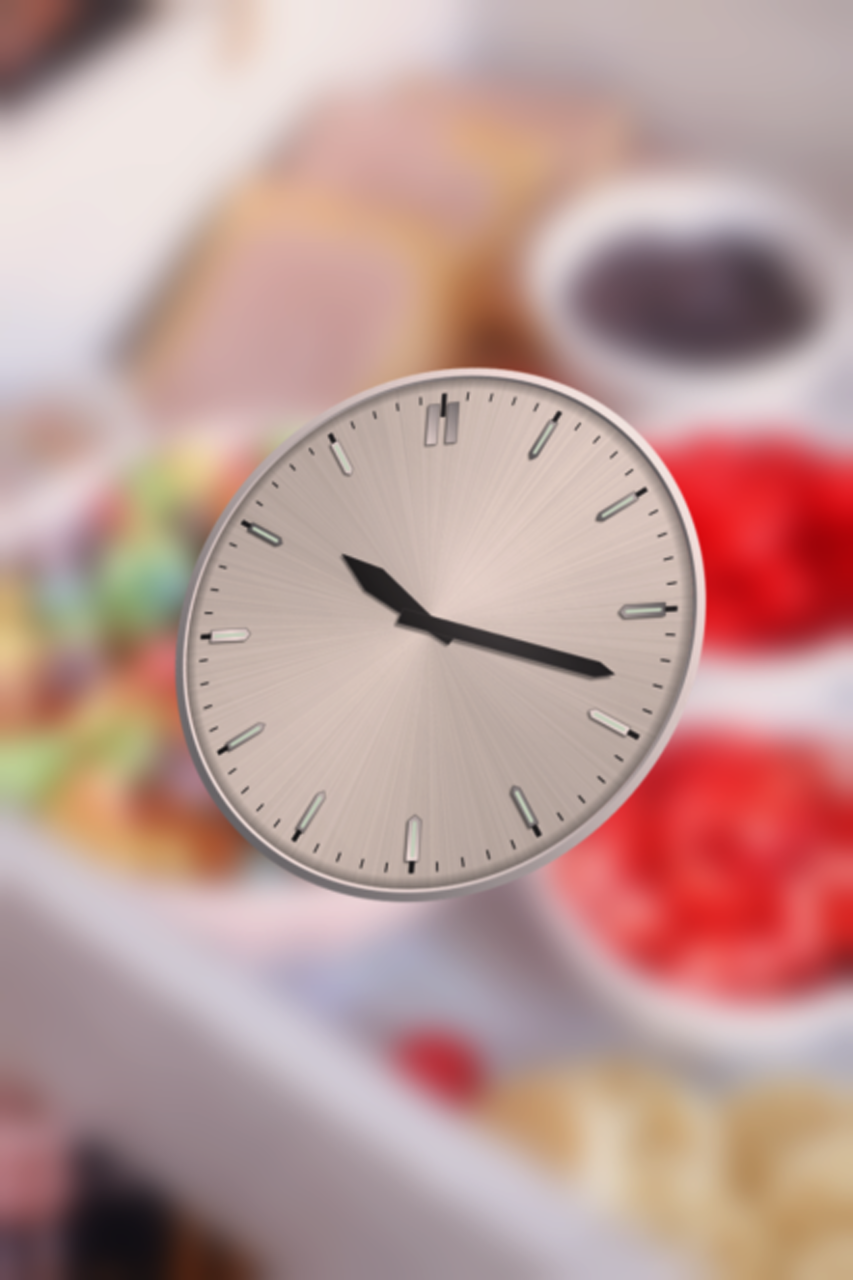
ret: **10:18**
